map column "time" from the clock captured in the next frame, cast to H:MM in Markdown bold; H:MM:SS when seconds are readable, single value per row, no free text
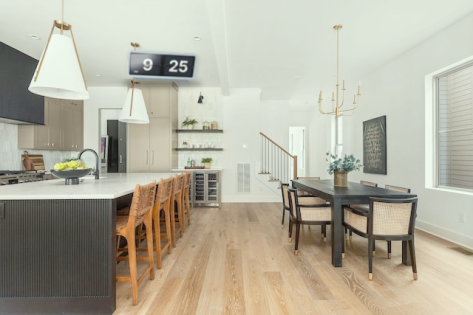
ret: **9:25**
